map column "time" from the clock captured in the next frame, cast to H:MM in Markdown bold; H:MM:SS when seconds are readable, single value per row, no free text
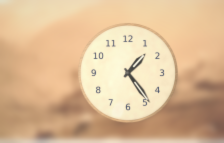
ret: **1:24**
